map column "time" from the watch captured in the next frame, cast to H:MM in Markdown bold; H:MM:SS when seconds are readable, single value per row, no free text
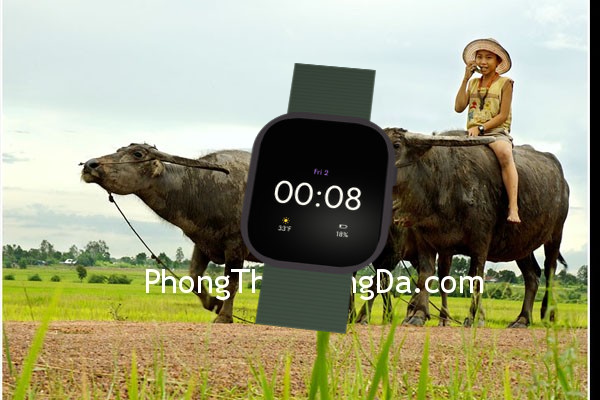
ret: **0:08**
